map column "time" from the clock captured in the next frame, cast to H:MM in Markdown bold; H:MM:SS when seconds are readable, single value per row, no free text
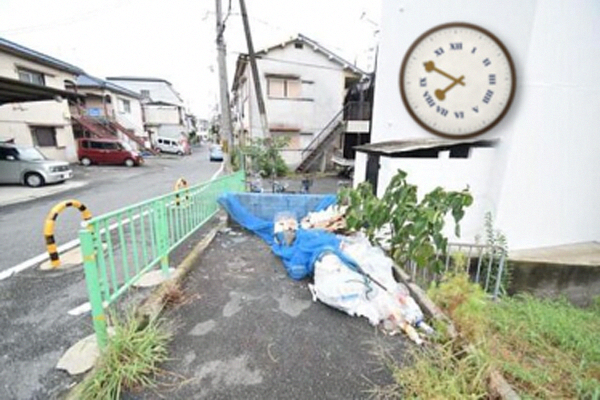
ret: **7:50**
